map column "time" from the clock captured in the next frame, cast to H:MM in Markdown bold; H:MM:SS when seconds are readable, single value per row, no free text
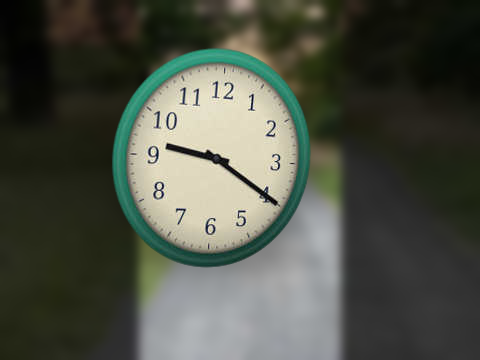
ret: **9:20**
